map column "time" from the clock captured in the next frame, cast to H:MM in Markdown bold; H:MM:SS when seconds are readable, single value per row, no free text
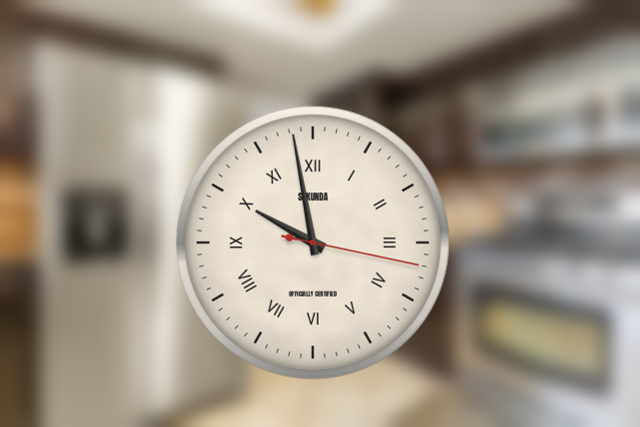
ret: **9:58:17**
